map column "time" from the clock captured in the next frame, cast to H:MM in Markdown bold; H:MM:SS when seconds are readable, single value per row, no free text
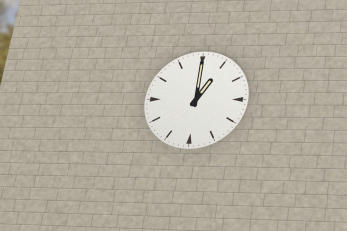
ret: **1:00**
